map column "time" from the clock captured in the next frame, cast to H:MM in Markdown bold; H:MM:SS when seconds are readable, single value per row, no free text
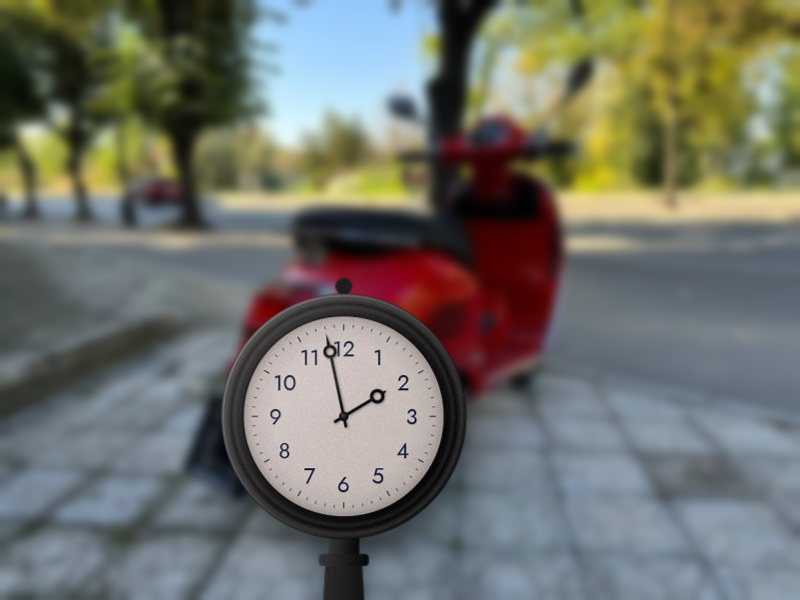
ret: **1:58**
